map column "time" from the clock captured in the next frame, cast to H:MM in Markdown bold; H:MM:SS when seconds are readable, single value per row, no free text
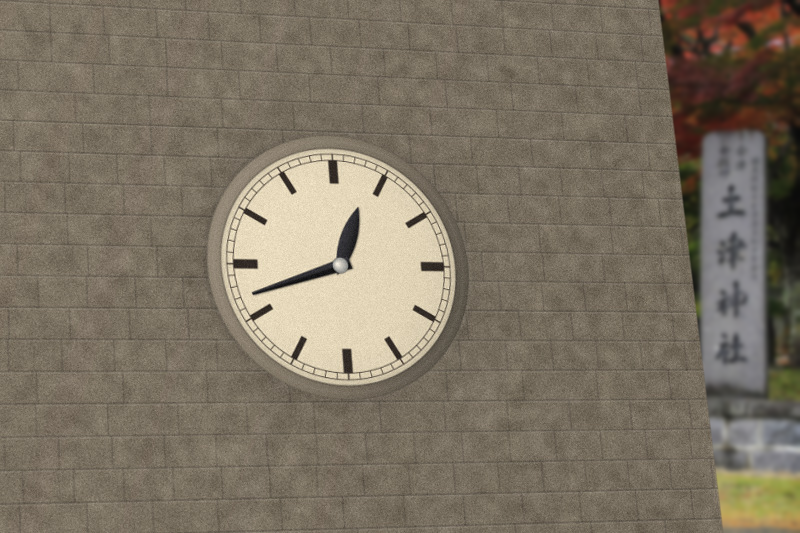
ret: **12:42**
